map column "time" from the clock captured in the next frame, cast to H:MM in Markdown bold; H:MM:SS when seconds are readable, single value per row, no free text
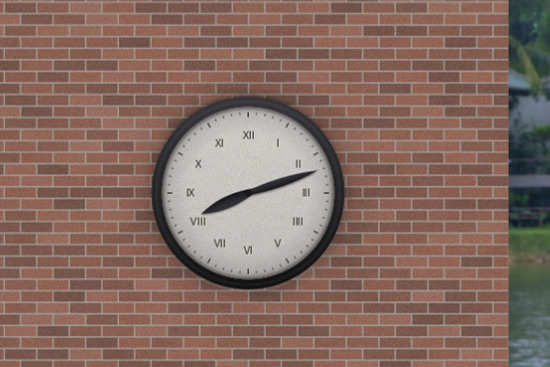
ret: **8:12**
